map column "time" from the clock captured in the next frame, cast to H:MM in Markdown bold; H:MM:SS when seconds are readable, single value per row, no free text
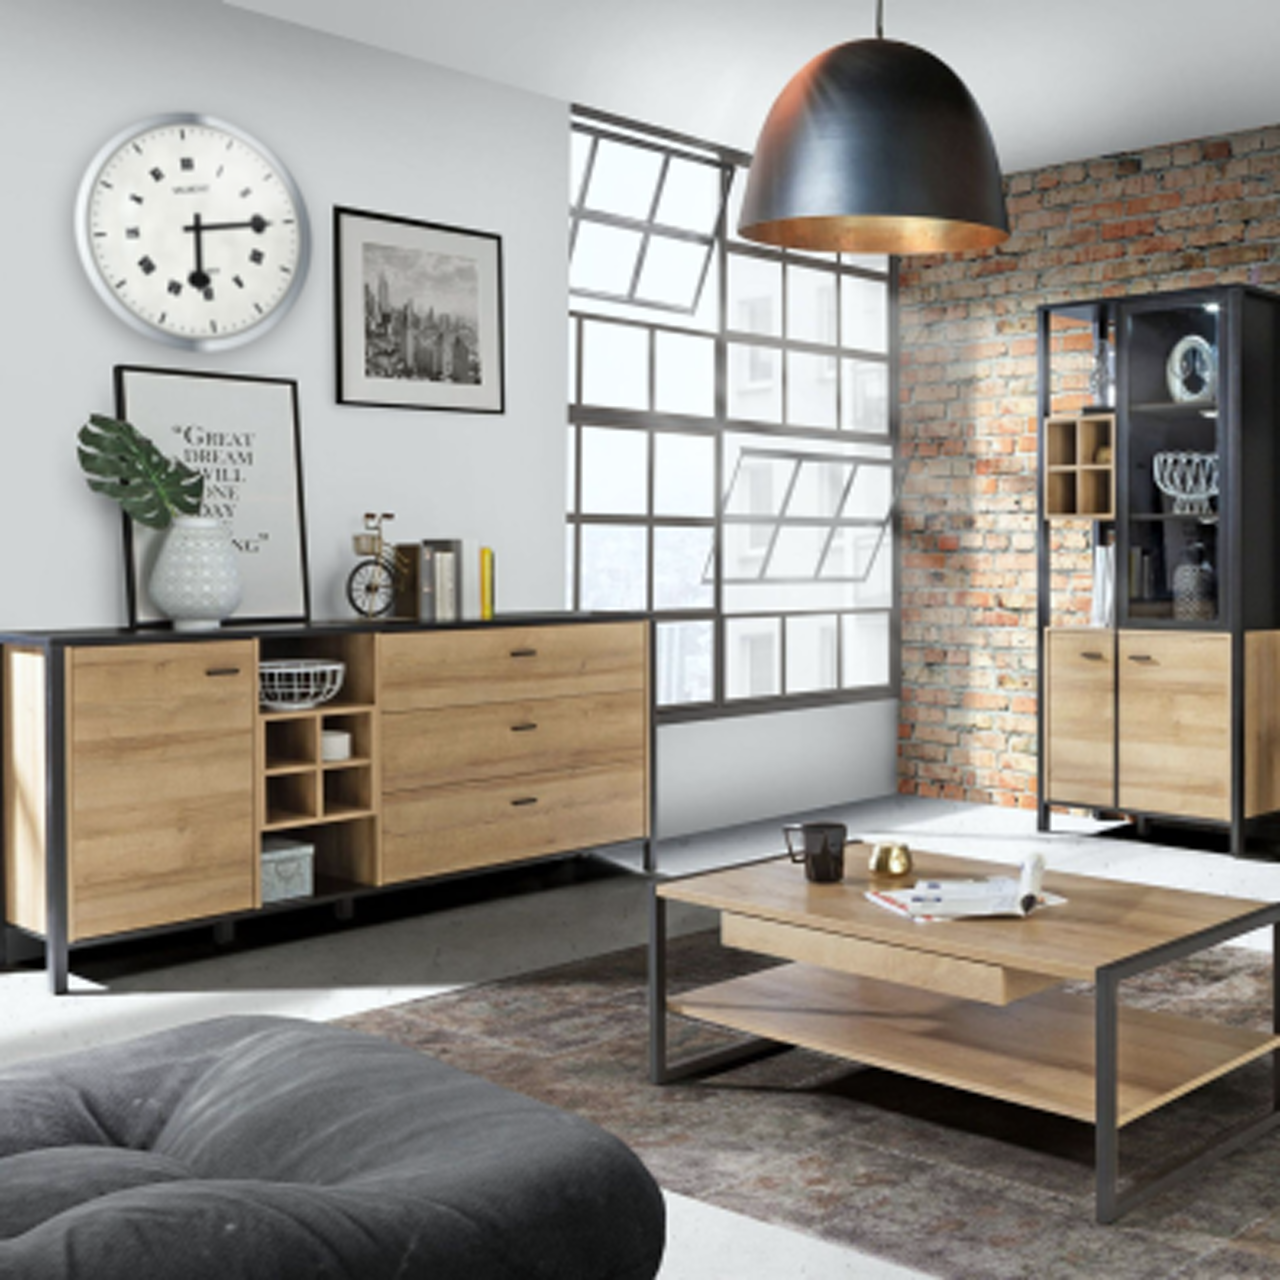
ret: **6:15**
